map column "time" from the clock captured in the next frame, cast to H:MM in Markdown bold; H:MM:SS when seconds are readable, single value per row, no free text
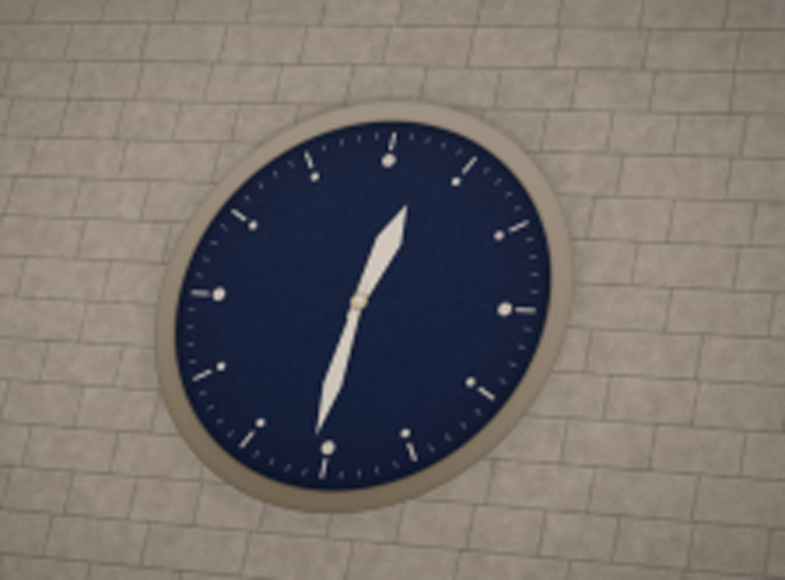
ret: **12:31**
